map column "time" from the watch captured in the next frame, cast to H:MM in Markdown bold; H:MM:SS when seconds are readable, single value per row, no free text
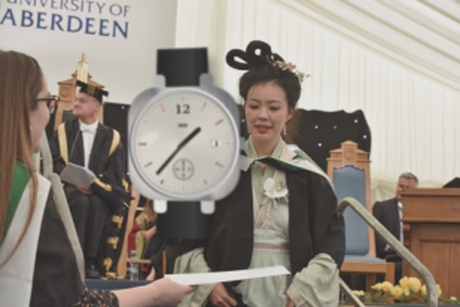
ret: **1:37**
